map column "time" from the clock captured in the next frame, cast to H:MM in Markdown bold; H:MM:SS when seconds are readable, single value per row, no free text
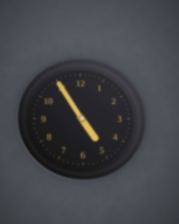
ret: **4:55**
